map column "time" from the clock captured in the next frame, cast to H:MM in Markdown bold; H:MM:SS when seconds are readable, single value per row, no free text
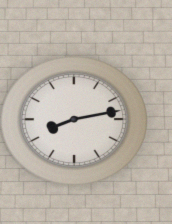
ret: **8:13**
